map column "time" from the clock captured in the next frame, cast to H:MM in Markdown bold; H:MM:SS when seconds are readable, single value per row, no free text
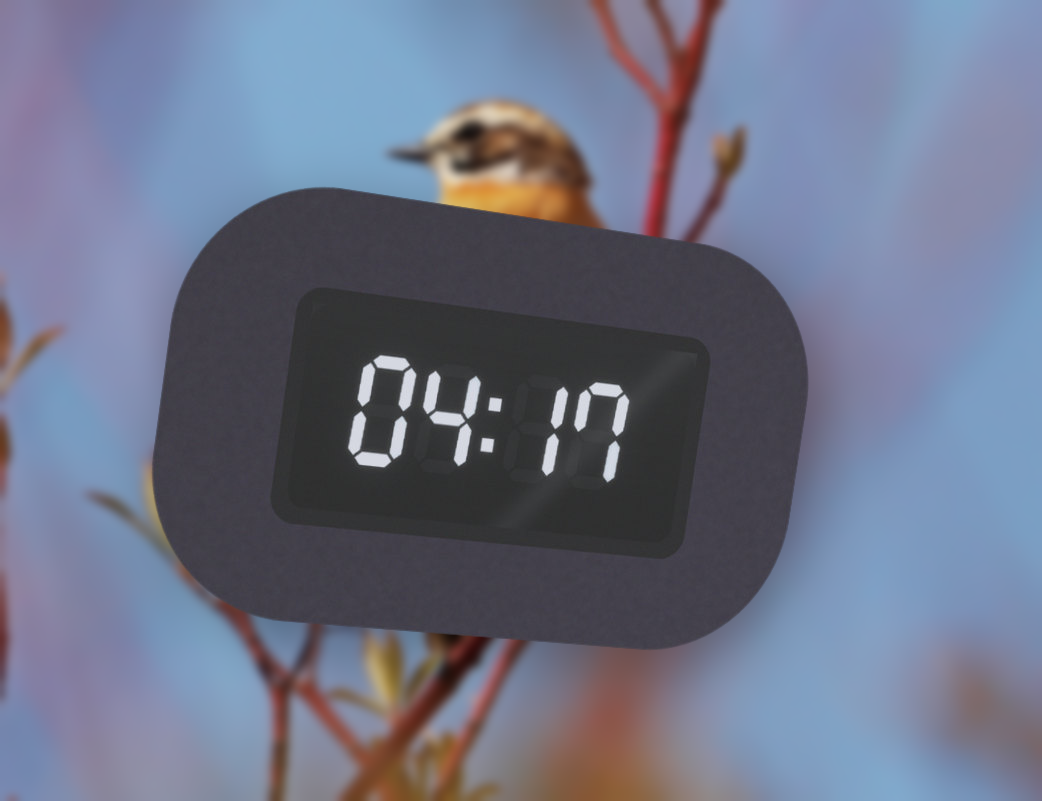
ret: **4:17**
